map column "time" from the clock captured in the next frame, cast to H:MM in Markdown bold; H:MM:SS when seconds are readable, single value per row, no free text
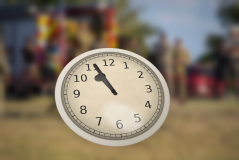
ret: **10:56**
